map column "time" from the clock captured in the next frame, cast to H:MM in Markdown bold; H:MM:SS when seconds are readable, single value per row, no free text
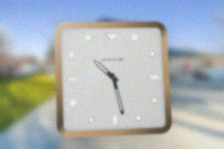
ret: **10:28**
